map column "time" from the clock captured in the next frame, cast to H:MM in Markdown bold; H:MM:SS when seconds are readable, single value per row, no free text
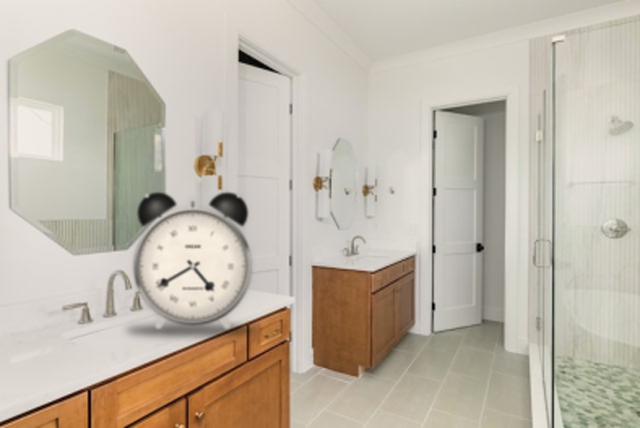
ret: **4:40**
